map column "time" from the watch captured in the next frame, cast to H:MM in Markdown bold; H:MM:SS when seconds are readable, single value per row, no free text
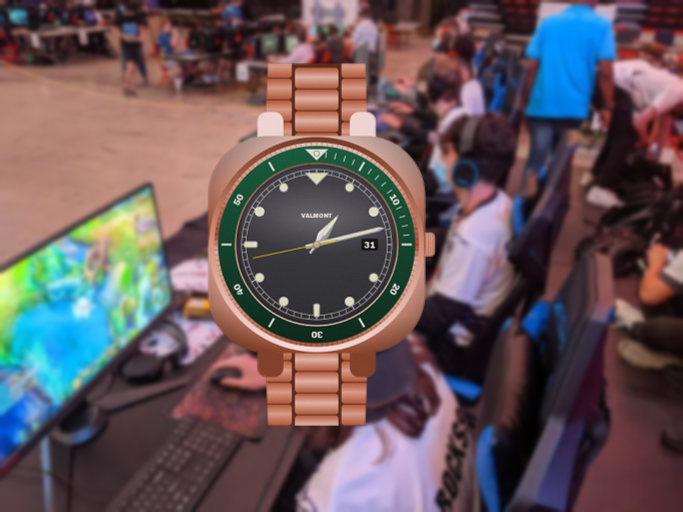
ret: **1:12:43**
